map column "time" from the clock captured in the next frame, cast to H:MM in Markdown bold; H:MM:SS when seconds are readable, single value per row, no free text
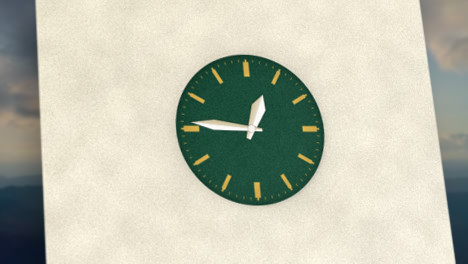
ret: **12:46**
